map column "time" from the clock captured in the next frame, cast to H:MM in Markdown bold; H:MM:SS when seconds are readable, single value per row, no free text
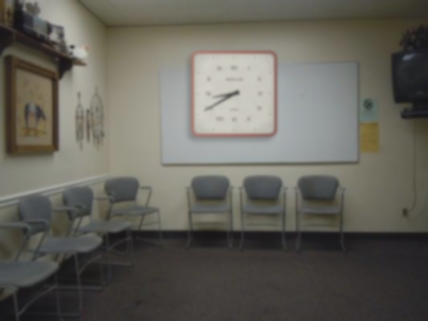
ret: **8:40**
